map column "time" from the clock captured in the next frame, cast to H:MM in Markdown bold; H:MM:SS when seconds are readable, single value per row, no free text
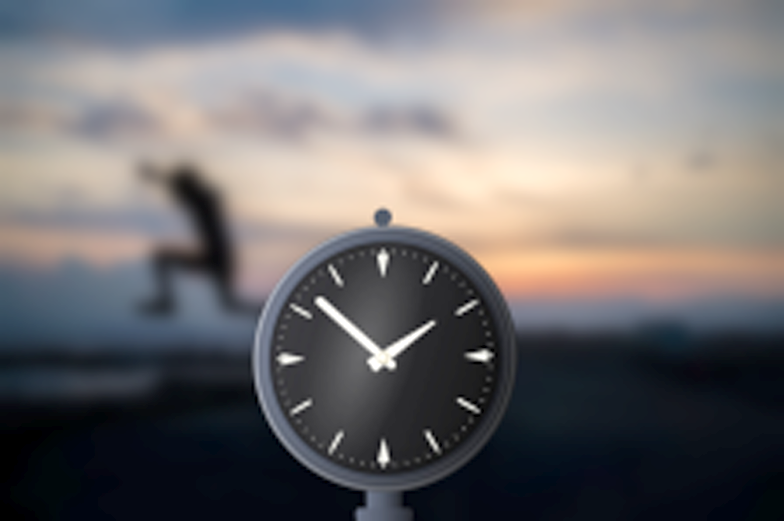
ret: **1:52**
